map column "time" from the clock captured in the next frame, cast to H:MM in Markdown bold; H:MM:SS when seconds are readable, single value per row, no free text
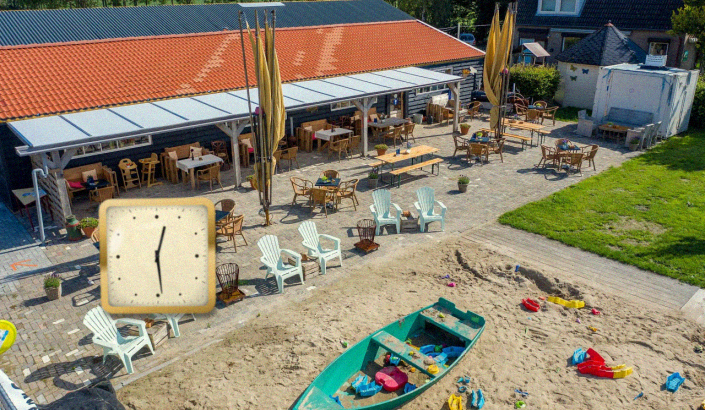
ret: **12:29**
